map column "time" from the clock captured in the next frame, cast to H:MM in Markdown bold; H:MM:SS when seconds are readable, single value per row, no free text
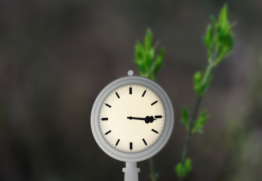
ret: **3:16**
